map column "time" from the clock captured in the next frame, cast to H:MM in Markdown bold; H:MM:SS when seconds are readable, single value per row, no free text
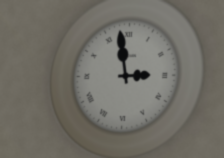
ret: **2:58**
